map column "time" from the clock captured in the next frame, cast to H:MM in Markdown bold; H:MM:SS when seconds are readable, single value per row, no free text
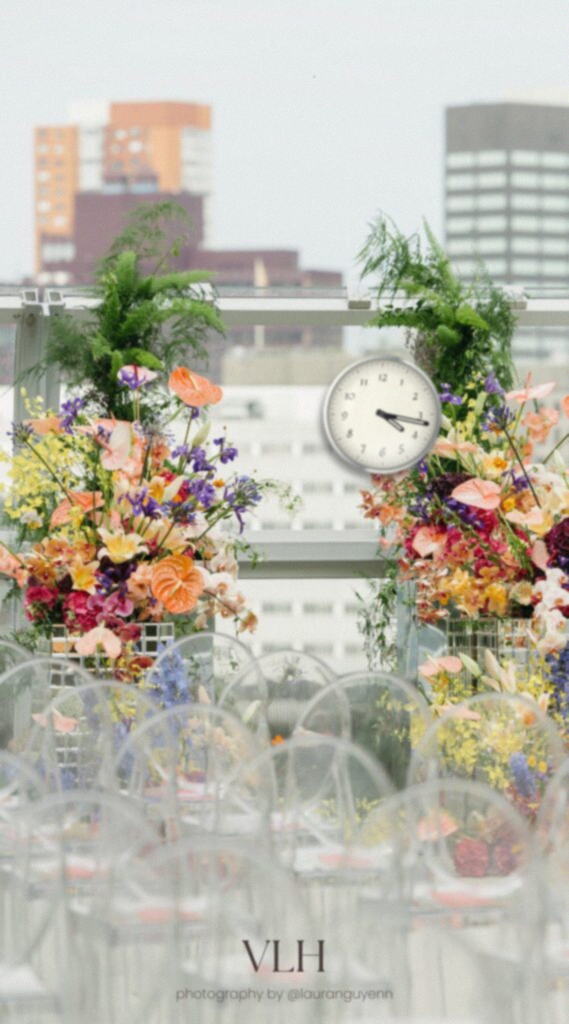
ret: **4:17**
